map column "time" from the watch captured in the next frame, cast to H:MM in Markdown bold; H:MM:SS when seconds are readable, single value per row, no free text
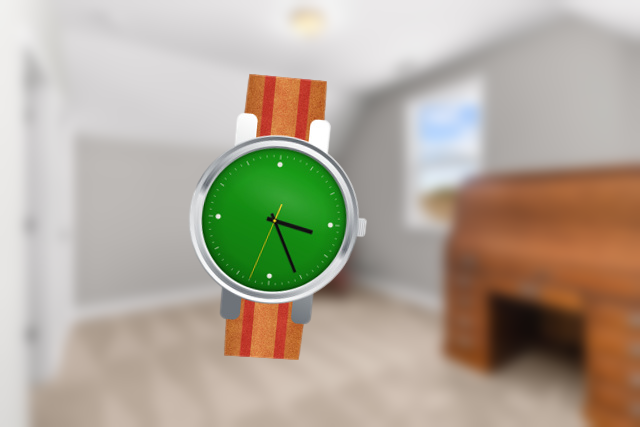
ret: **3:25:33**
